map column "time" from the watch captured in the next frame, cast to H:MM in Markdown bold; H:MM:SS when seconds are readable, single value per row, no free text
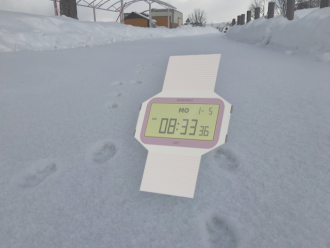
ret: **8:33:36**
